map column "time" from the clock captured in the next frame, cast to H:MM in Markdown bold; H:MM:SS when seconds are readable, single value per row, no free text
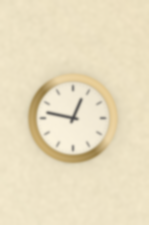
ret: **12:47**
